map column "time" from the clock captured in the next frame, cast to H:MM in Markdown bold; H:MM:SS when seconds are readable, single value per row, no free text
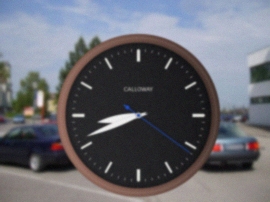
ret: **8:41:21**
